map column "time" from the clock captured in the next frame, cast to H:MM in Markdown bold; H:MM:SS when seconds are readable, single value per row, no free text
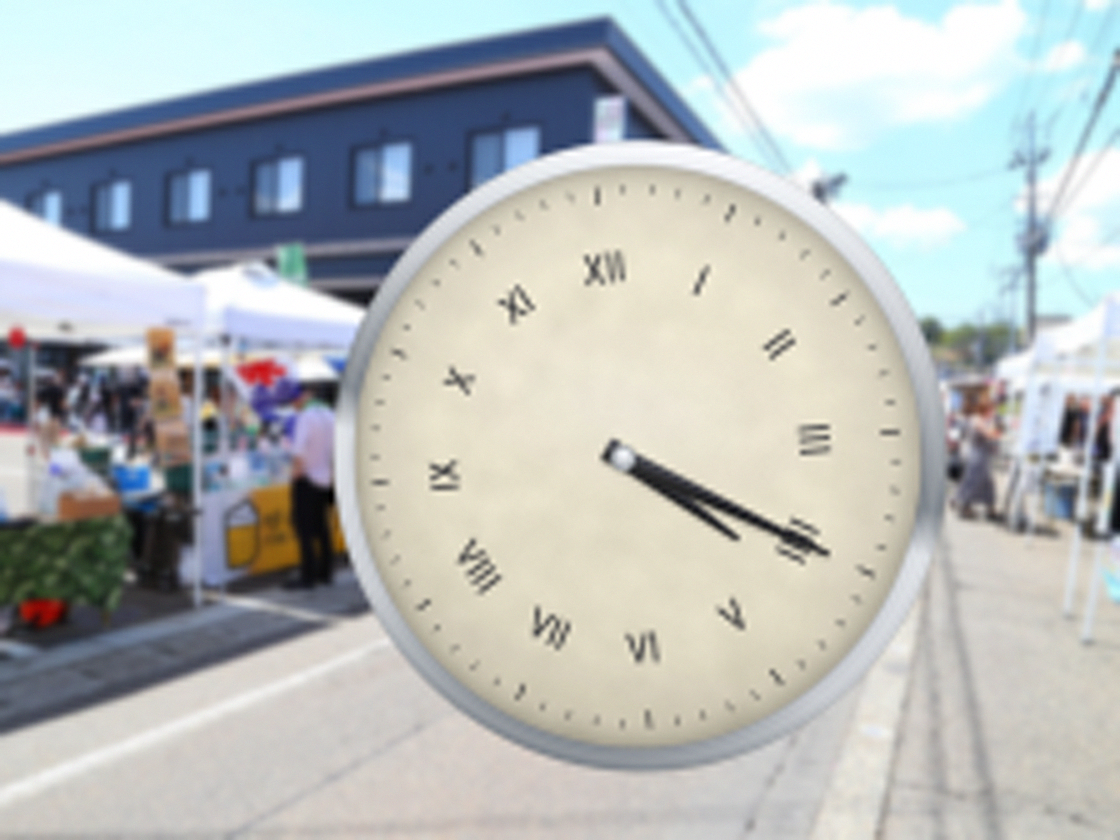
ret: **4:20**
